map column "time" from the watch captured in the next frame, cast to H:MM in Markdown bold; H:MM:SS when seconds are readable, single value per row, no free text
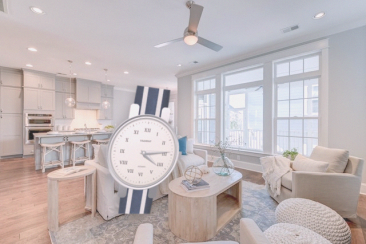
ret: **4:14**
